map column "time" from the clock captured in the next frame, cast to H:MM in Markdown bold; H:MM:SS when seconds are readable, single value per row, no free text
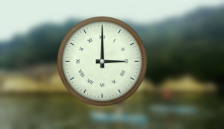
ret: **3:00**
